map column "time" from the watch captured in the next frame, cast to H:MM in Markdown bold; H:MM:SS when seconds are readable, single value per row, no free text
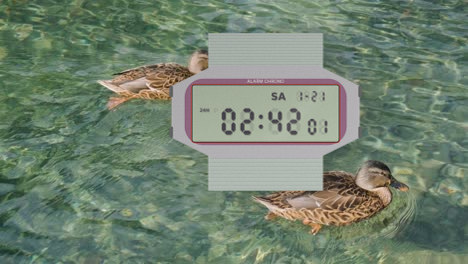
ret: **2:42:01**
